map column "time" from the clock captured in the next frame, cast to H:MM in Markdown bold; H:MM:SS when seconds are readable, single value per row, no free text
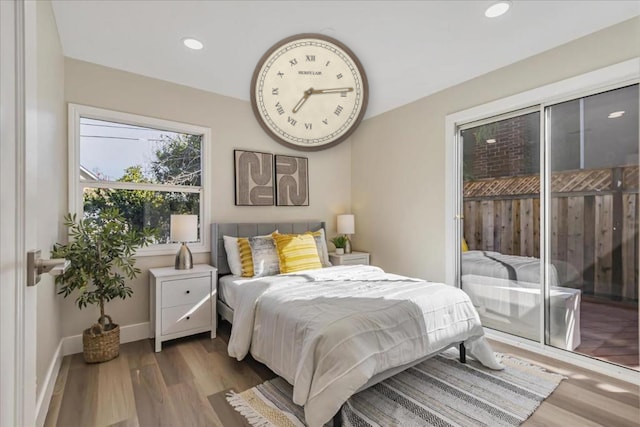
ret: **7:14**
